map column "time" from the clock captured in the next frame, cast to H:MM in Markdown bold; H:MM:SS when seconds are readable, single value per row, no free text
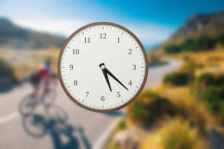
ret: **5:22**
